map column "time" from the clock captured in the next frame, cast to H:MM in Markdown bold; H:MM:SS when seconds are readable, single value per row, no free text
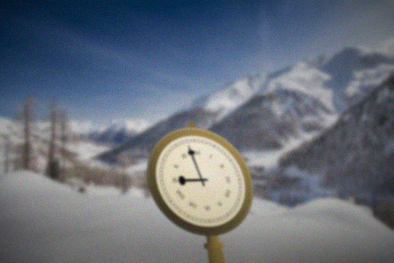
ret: **8:58**
